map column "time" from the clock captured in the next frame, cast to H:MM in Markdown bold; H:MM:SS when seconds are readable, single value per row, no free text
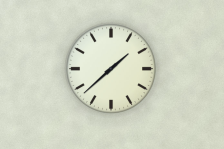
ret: **1:38**
